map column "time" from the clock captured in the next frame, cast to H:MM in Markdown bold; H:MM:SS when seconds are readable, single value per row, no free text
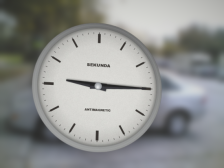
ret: **9:15**
